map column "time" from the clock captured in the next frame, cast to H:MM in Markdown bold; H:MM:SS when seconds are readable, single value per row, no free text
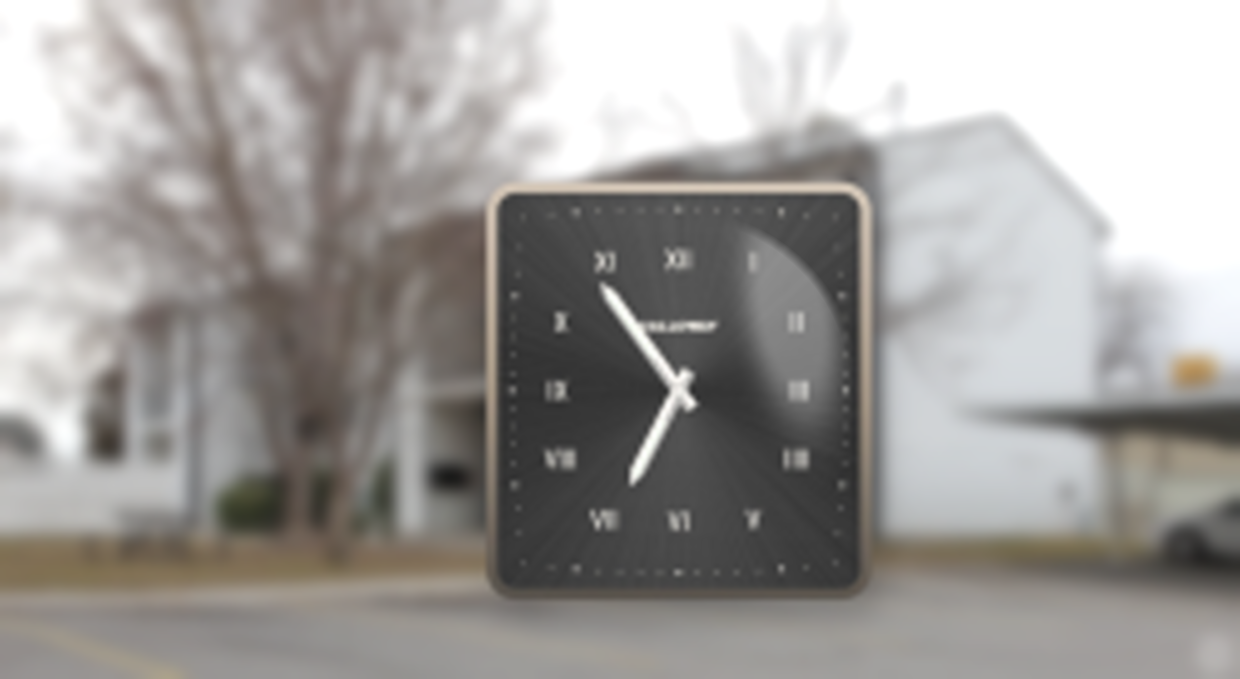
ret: **6:54**
